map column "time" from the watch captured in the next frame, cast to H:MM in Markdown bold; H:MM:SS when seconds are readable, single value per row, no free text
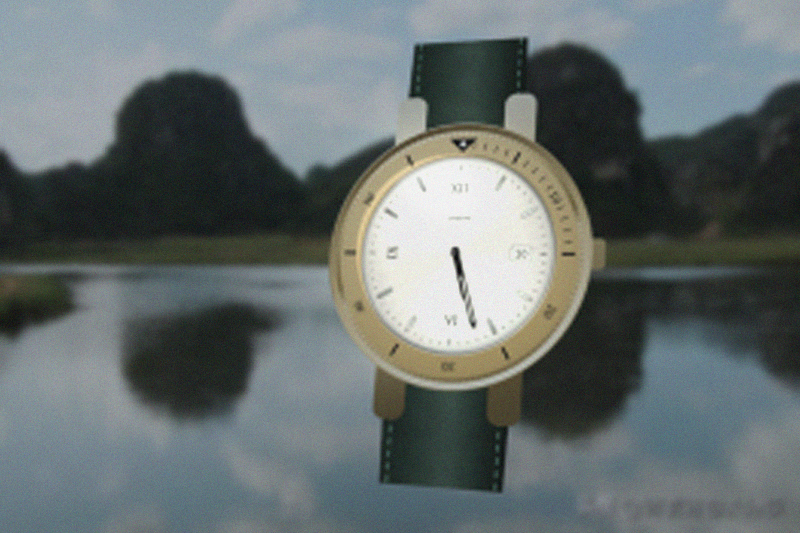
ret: **5:27**
